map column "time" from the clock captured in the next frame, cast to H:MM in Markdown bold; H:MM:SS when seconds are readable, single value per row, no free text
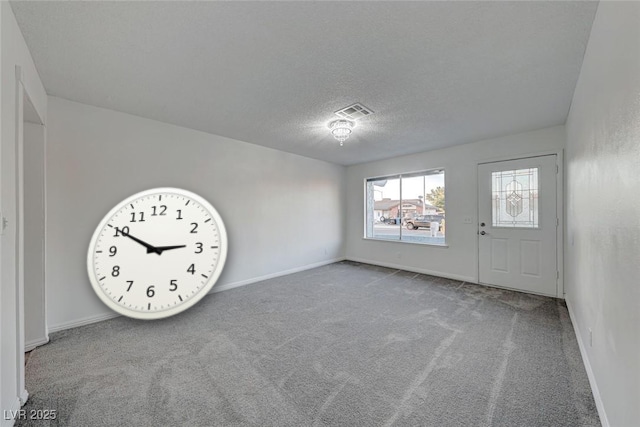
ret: **2:50**
